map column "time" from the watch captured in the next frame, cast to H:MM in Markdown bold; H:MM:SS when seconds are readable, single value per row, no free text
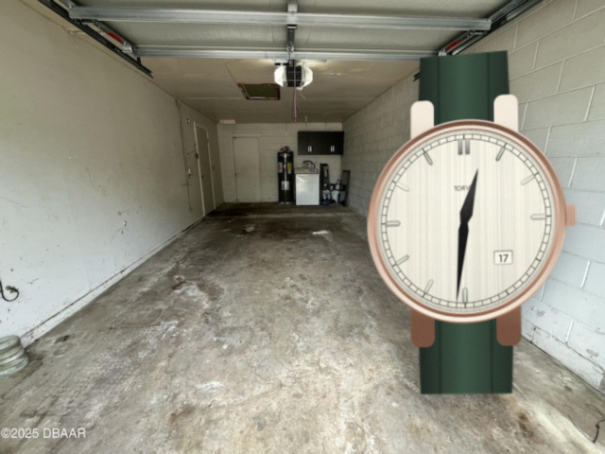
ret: **12:31**
